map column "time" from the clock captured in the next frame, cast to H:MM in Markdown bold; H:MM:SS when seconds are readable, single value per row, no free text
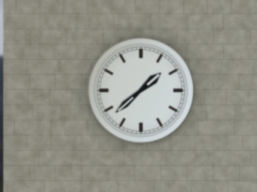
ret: **1:38**
